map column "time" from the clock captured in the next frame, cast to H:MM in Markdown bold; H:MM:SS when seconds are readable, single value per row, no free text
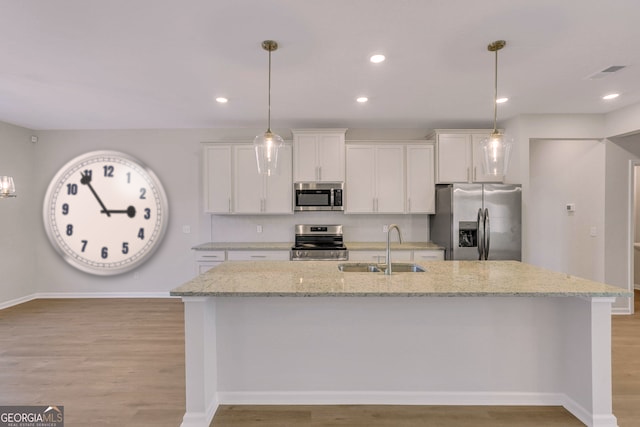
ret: **2:54**
